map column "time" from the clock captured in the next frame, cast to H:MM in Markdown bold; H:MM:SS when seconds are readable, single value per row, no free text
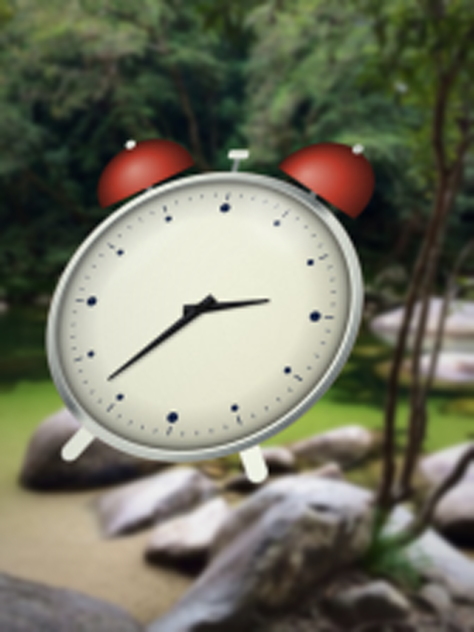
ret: **2:37**
